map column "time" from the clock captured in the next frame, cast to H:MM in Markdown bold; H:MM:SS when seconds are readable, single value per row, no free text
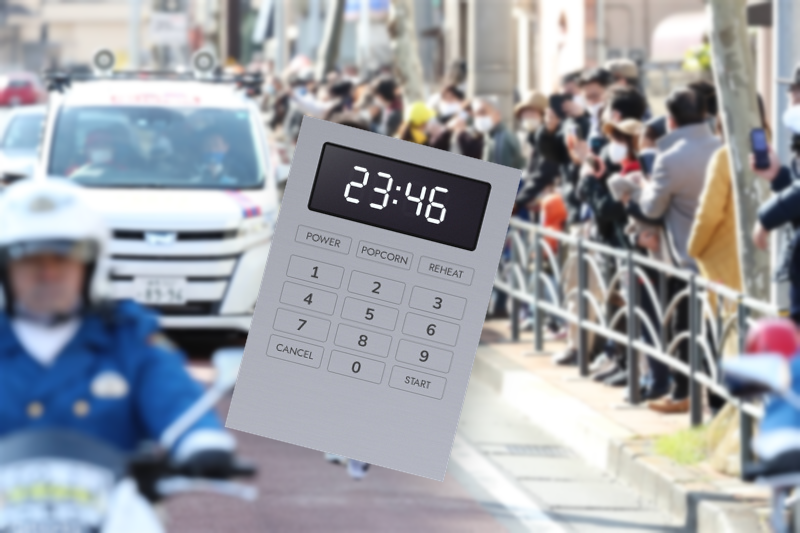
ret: **23:46**
